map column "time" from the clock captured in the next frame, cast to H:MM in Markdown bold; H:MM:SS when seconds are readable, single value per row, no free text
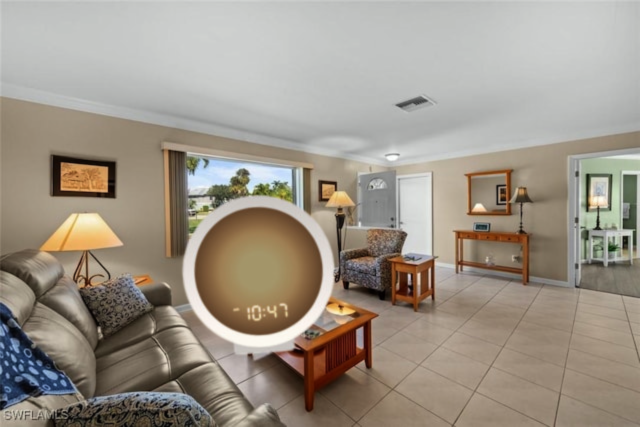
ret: **10:47**
